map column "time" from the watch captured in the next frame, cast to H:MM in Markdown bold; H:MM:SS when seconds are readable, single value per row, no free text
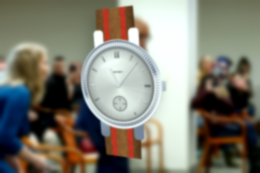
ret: **11:07**
